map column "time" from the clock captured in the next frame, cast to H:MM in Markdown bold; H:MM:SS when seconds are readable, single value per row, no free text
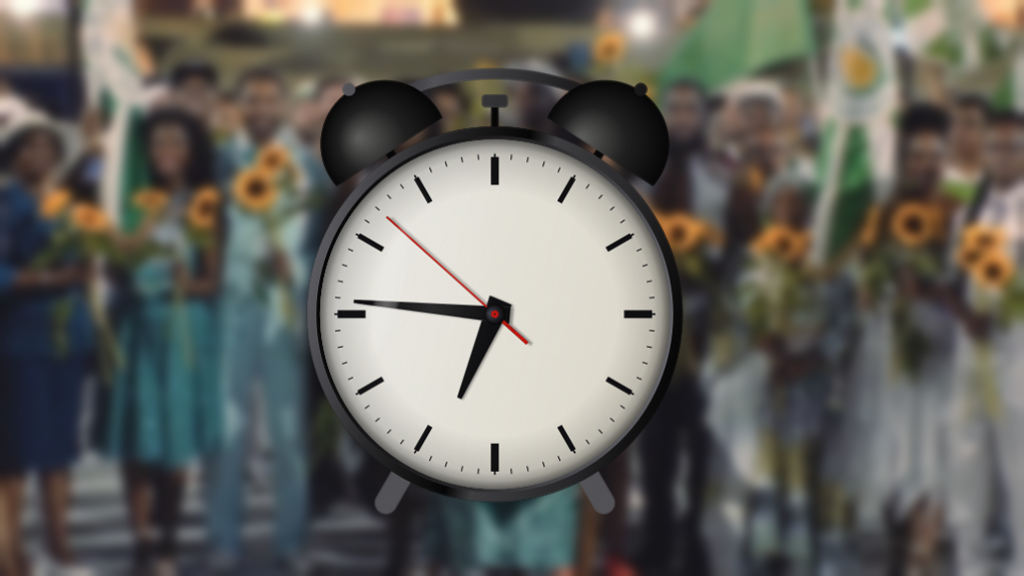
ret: **6:45:52**
